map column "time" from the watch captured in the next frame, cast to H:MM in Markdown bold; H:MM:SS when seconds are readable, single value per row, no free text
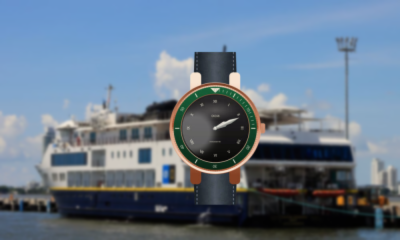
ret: **2:11**
